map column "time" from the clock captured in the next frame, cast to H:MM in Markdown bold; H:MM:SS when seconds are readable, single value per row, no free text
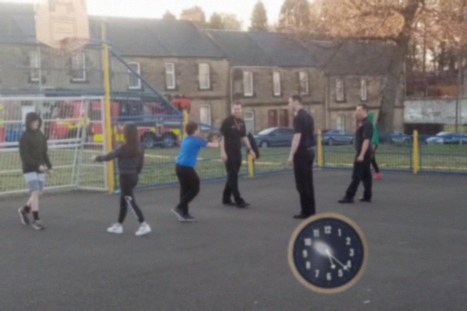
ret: **5:22**
